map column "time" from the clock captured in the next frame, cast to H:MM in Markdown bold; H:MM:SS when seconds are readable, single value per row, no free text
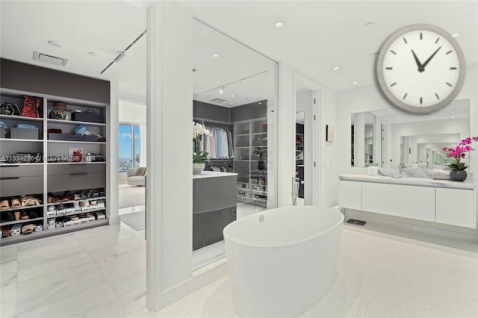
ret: **11:07**
